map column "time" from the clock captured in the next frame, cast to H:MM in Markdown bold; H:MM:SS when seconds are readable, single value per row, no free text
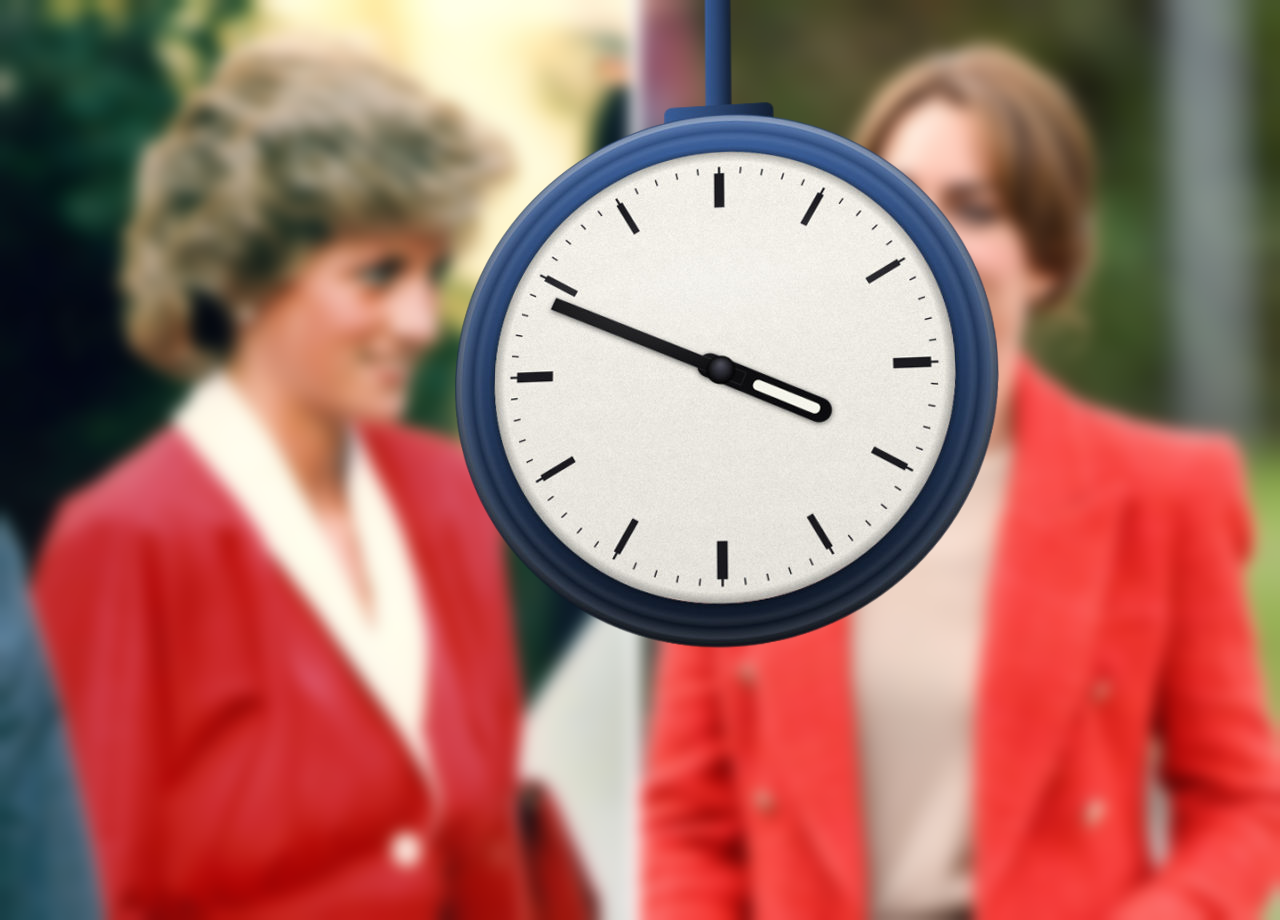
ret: **3:49**
